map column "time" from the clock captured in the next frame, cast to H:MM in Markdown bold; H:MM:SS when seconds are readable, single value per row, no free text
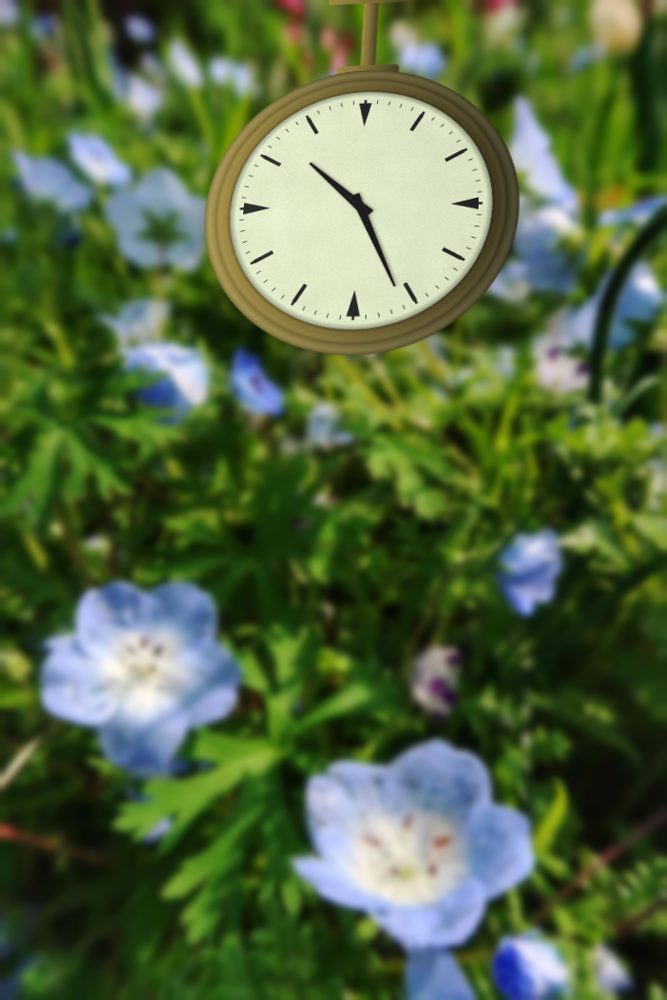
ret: **10:26**
